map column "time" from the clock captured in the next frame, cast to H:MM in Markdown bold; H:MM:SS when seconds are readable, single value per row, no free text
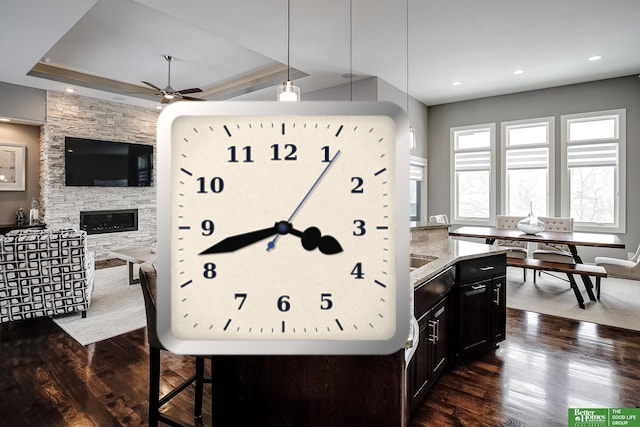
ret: **3:42:06**
